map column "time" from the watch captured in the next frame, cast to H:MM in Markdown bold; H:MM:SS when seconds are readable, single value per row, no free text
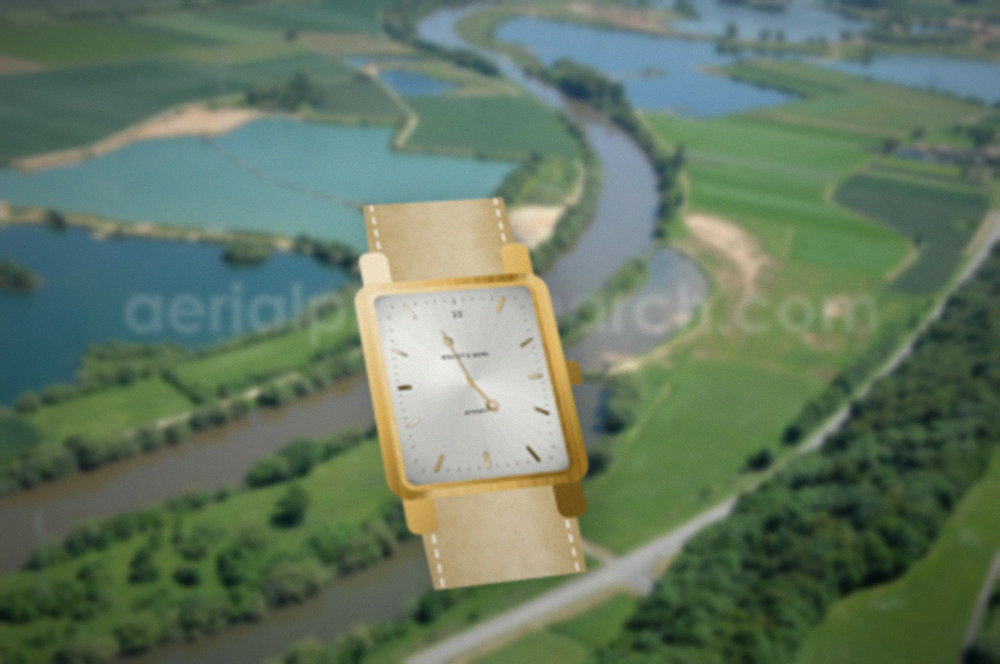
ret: **4:57**
